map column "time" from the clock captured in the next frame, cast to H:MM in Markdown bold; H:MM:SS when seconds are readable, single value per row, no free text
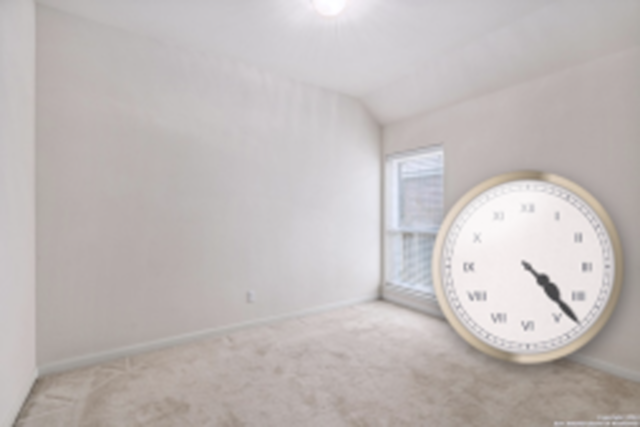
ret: **4:23**
